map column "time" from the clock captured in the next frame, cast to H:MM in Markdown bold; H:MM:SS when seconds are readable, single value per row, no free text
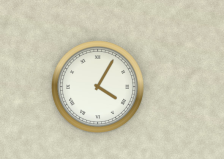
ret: **4:05**
